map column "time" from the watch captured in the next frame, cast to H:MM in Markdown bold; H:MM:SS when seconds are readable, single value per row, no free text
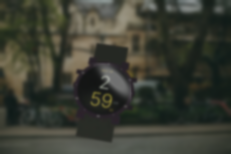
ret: **2:59**
